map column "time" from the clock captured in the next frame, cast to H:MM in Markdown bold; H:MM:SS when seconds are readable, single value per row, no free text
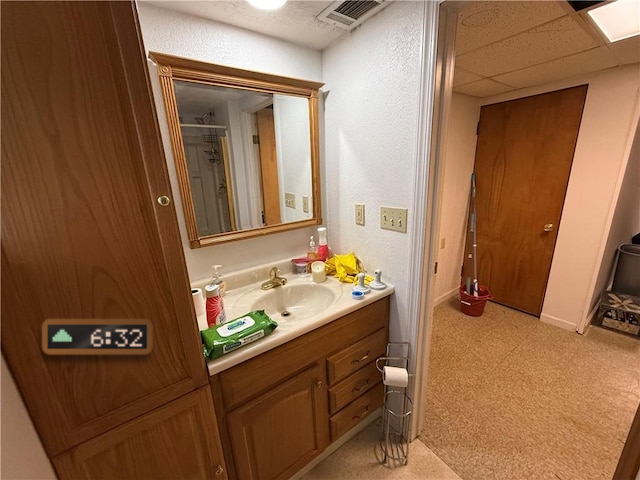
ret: **6:32**
